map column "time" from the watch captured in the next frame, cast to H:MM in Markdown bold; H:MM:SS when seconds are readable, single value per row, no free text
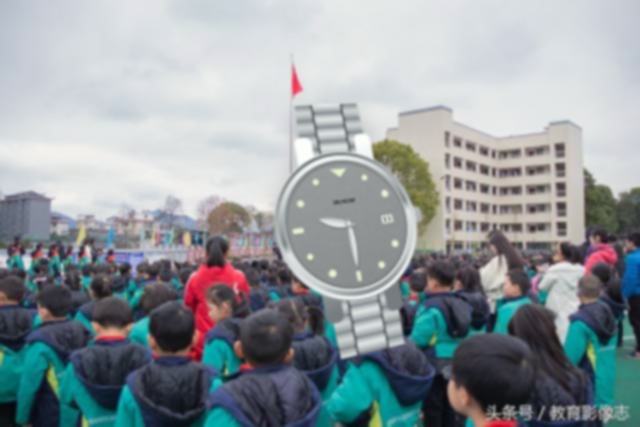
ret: **9:30**
